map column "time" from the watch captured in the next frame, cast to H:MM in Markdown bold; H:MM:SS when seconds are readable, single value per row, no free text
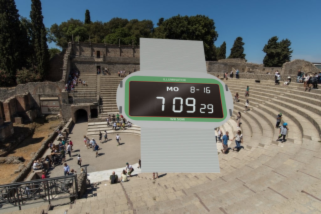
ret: **7:09:29**
